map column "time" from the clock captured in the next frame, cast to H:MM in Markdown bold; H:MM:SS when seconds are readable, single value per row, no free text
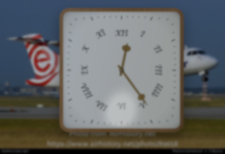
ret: **12:24**
